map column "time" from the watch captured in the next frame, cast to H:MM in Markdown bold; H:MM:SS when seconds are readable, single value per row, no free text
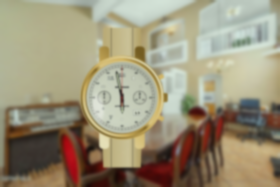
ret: **5:58**
